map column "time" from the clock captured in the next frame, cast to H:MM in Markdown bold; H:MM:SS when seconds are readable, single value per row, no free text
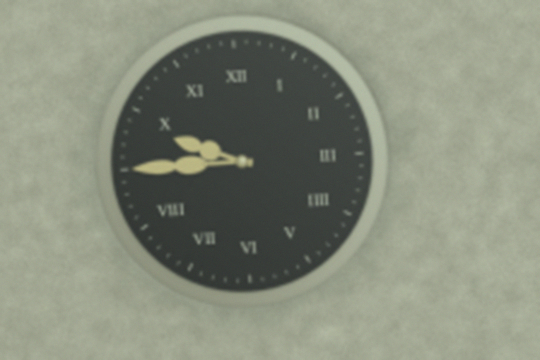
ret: **9:45**
